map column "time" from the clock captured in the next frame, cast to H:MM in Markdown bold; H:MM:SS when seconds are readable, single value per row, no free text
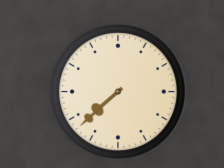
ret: **7:38**
